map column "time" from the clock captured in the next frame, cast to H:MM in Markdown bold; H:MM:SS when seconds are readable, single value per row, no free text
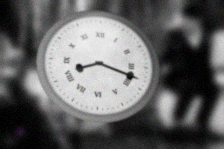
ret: **8:18**
